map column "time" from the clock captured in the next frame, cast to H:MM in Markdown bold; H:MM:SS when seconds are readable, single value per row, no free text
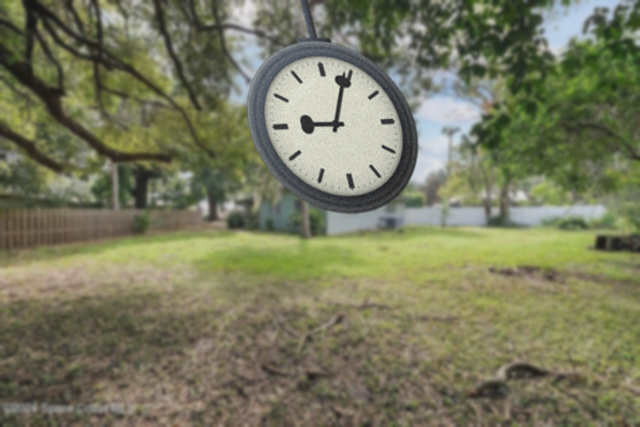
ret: **9:04**
